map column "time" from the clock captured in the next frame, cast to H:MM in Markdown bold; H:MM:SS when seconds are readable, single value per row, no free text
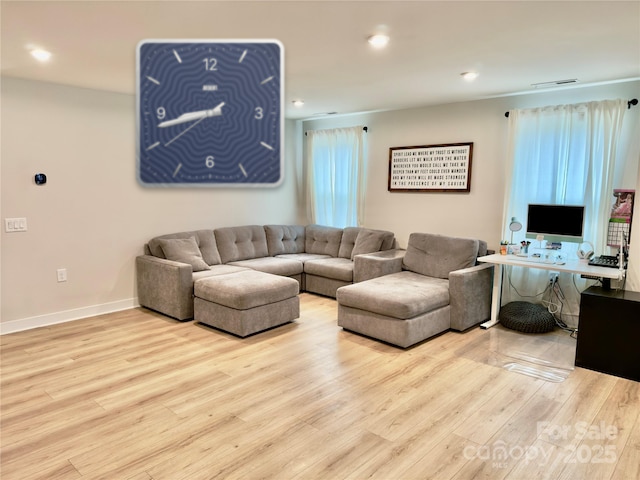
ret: **8:42:39**
